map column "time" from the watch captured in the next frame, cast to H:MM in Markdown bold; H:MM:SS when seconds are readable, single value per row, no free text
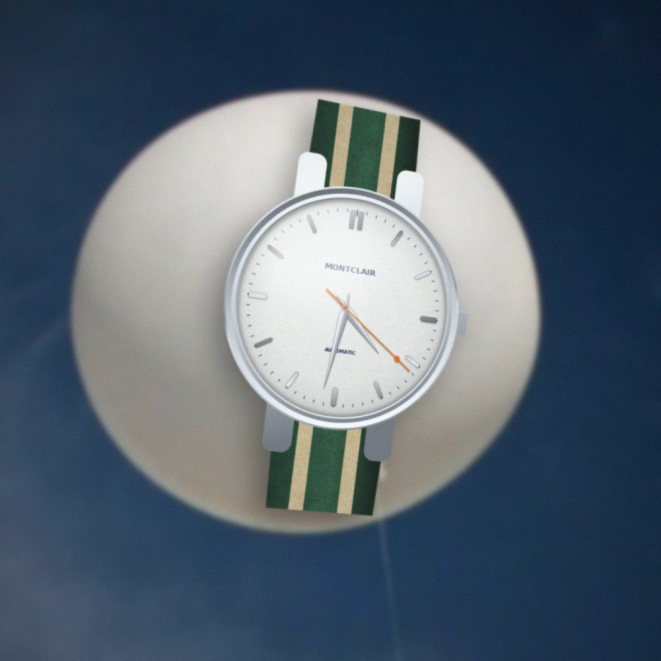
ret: **4:31:21**
